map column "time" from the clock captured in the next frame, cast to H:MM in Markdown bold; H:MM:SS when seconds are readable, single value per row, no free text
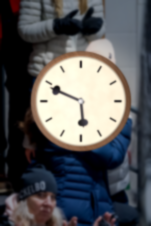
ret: **5:49**
